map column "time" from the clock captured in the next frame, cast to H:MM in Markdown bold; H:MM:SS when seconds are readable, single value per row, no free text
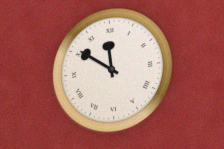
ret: **11:51**
